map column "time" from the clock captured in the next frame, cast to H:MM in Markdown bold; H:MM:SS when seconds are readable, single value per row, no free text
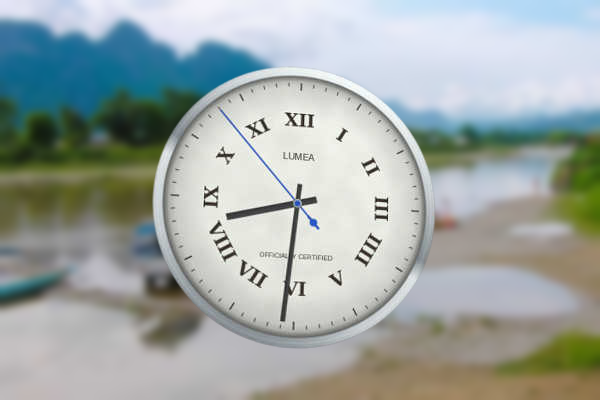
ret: **8:30:53**
